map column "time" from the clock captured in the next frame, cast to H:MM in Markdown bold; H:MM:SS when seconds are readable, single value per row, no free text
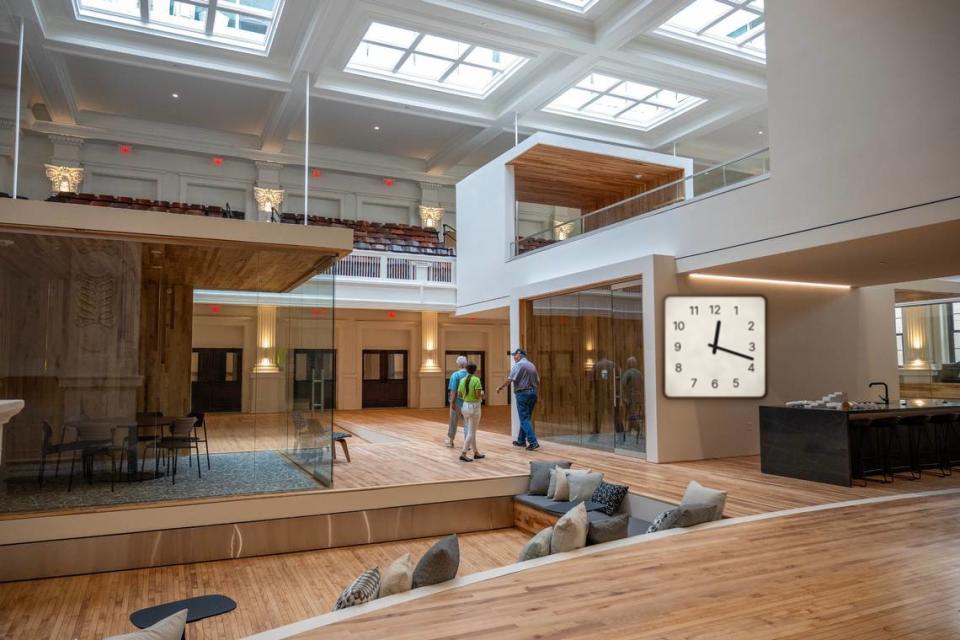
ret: **12:18**
